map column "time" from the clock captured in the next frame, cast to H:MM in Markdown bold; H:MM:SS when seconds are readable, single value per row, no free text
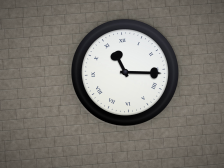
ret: **11:16**
